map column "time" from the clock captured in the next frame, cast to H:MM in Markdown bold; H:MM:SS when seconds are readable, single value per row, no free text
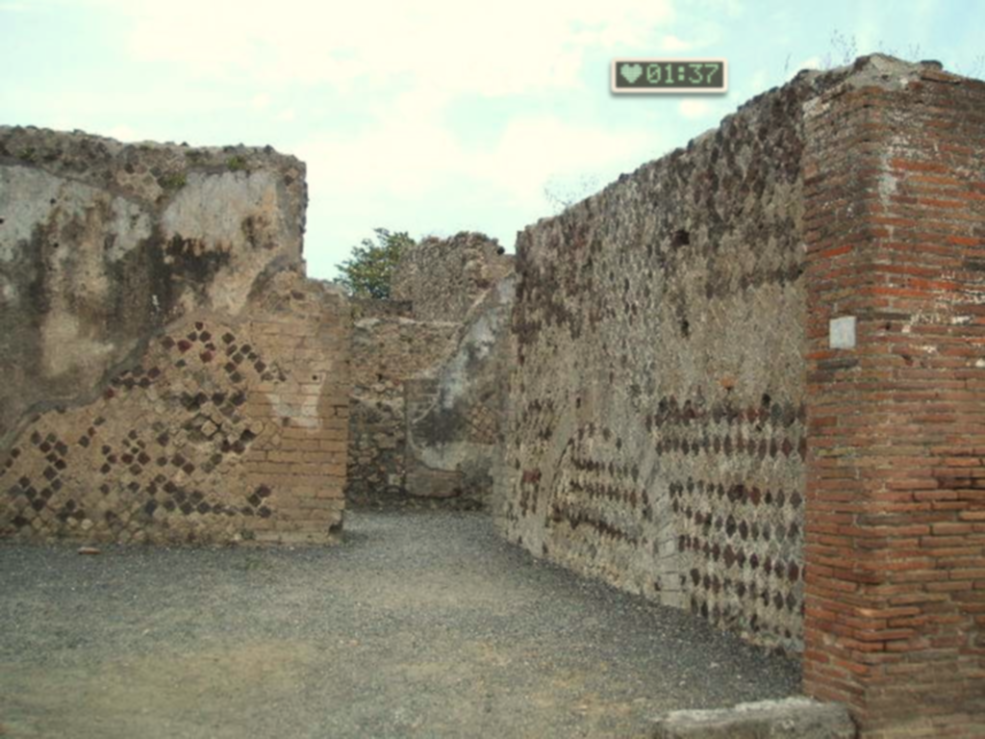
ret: **1:37**
